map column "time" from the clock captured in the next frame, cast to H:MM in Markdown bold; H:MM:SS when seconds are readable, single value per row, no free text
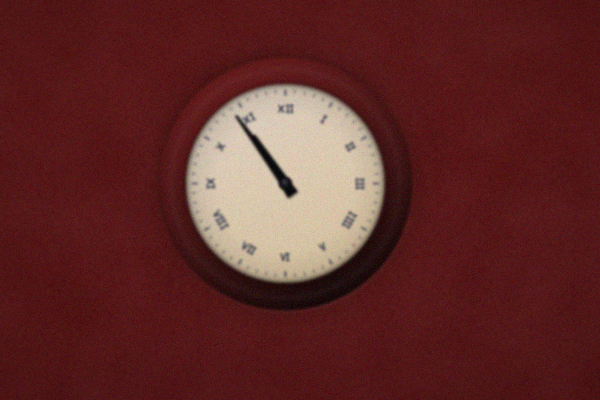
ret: **10:54**
